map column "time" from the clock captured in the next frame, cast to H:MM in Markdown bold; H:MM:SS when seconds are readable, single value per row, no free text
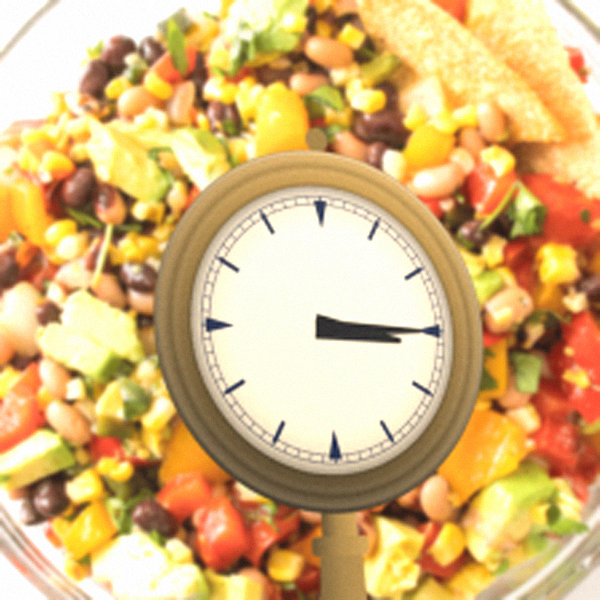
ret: **3:15**
